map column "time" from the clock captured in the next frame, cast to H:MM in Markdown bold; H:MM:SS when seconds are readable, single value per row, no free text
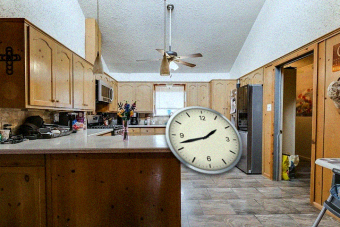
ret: **1:42**
